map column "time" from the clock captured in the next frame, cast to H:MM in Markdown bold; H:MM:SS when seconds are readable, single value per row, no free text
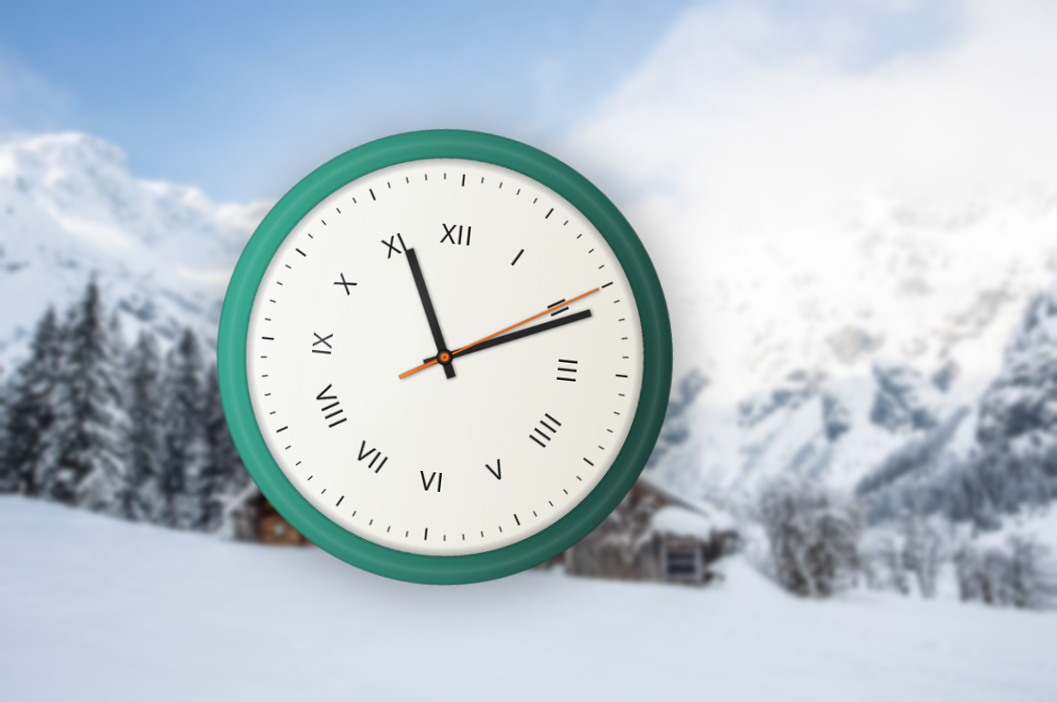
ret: **11:11:10**
